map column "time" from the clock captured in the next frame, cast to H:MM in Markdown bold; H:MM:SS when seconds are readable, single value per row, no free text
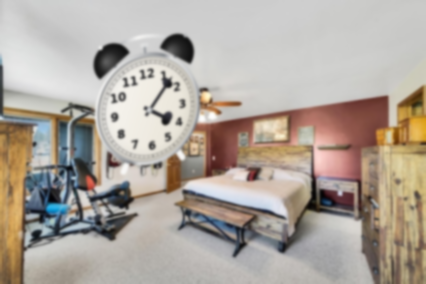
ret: **4:07**
